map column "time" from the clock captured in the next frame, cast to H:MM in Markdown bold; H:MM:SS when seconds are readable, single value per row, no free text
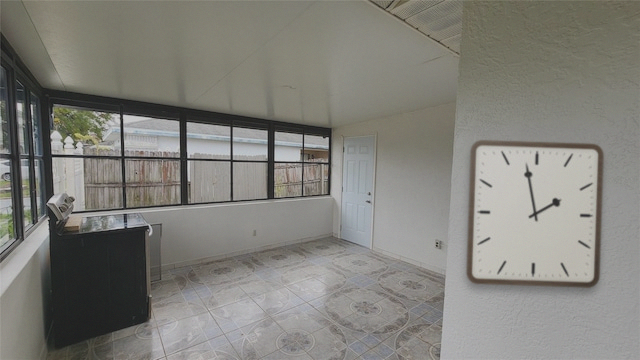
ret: **1:58**
